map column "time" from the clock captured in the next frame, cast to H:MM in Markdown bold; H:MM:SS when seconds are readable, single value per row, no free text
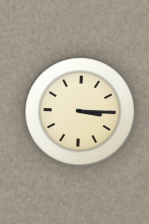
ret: **3:15**
